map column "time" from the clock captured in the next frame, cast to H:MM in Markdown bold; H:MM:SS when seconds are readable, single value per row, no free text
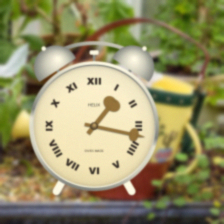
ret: **1:17**
